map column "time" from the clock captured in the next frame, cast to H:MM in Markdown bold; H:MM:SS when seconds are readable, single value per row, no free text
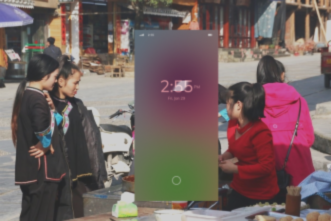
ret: **2:55**
